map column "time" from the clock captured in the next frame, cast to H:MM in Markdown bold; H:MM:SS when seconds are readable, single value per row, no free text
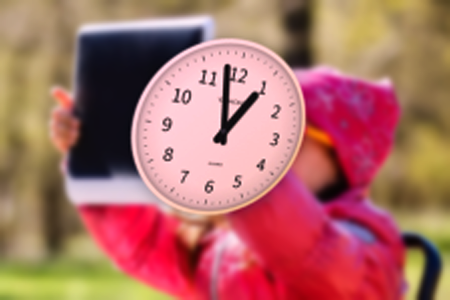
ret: **12:58**
